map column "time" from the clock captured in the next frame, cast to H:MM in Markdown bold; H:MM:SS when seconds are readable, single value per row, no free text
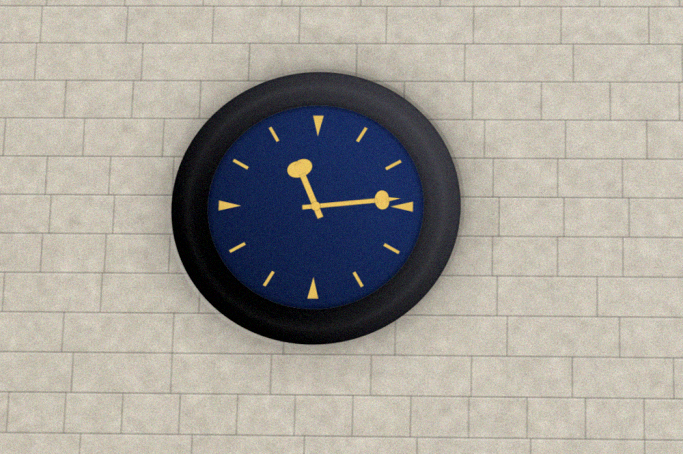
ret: **11:14**
